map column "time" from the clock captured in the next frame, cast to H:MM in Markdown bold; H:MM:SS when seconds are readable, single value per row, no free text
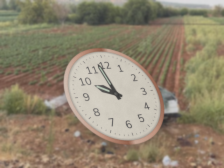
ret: **9:58**
